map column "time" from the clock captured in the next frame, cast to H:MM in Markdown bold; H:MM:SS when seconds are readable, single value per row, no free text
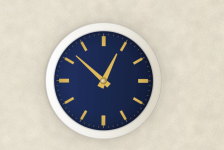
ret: **12:52**
